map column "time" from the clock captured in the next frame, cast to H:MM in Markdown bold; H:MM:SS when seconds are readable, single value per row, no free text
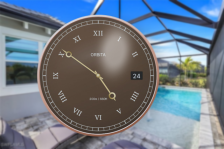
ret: **4:51**
